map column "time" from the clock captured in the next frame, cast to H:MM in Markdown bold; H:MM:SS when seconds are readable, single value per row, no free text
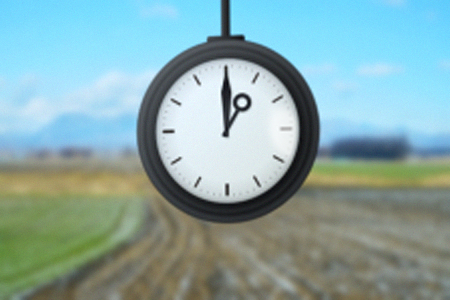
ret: **1:00**
